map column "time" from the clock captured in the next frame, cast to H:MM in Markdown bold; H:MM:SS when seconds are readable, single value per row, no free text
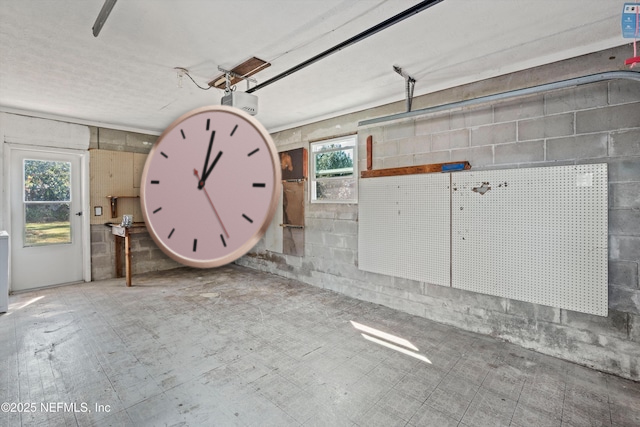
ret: **1:01:24**
